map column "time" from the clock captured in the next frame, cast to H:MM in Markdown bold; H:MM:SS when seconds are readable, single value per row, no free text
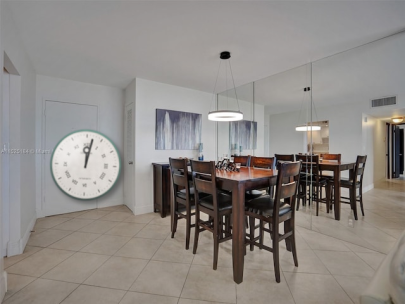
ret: **12:02**
